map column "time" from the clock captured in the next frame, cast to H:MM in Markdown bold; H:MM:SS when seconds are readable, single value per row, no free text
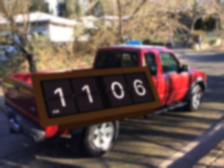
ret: **11:06**
